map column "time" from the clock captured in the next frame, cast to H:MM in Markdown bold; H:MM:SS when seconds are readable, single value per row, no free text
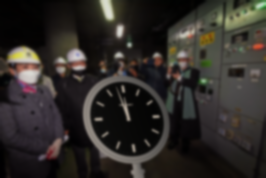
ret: **11:58**
